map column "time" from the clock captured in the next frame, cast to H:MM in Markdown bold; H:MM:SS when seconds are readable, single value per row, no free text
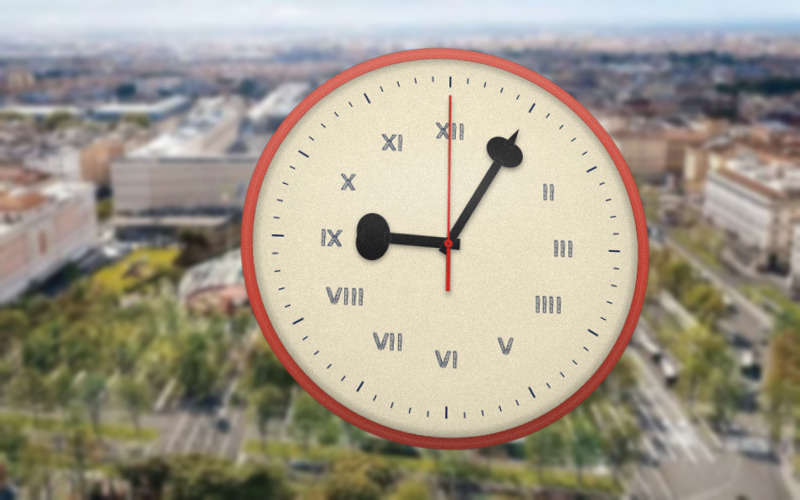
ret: **9:05:00**
